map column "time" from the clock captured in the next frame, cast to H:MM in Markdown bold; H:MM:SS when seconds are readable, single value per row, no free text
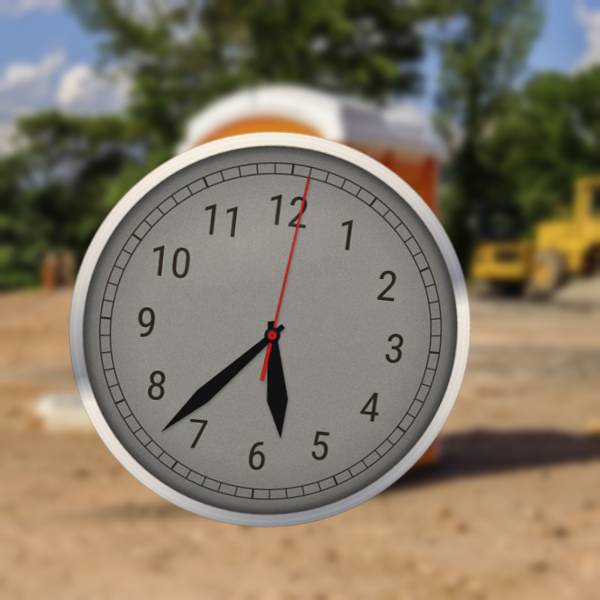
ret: **5:37:01**
